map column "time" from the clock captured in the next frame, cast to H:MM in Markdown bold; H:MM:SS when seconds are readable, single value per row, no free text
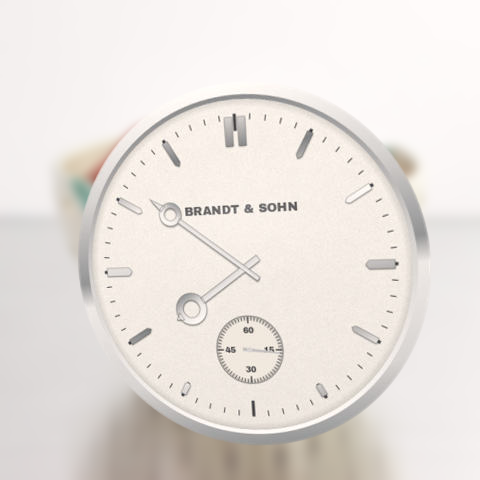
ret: **7:51:16**
